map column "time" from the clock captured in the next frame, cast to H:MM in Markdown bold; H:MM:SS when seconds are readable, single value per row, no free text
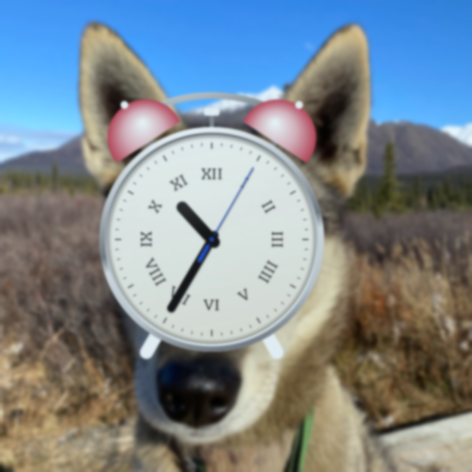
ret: **10:35:05**
